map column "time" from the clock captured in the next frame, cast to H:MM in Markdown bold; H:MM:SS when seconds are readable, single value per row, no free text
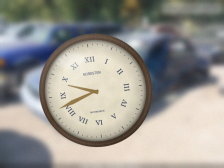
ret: **9:42**
